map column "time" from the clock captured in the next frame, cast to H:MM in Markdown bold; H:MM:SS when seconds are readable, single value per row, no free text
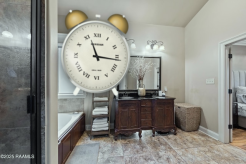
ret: **11:16**
